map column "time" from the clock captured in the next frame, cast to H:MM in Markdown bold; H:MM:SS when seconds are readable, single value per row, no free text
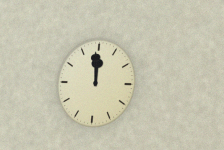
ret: **11:59**
